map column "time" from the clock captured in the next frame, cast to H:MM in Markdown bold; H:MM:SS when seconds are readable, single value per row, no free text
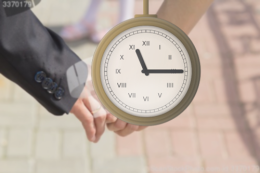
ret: **11:15**
